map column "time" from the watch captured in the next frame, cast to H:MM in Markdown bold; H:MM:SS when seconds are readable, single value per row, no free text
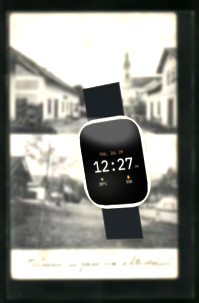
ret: **12:27**
